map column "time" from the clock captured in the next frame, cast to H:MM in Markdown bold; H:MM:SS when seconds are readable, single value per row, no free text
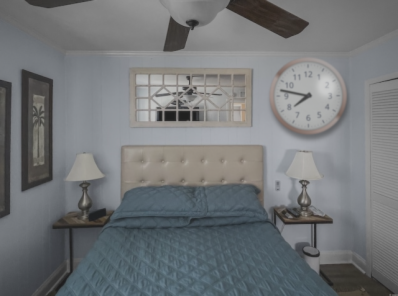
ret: **7:47**
